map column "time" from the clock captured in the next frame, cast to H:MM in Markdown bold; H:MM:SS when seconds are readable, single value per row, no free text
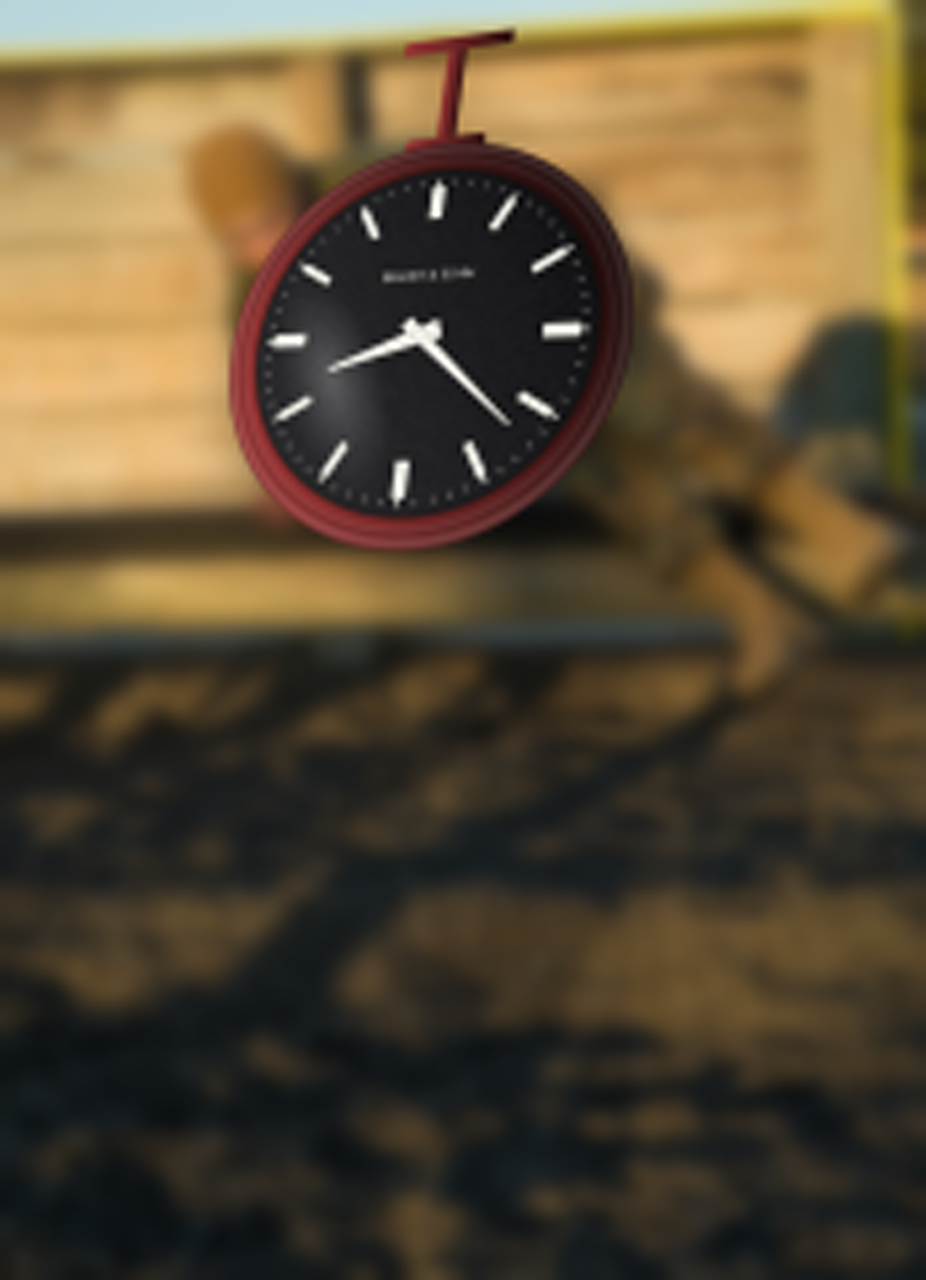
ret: **8:22**
